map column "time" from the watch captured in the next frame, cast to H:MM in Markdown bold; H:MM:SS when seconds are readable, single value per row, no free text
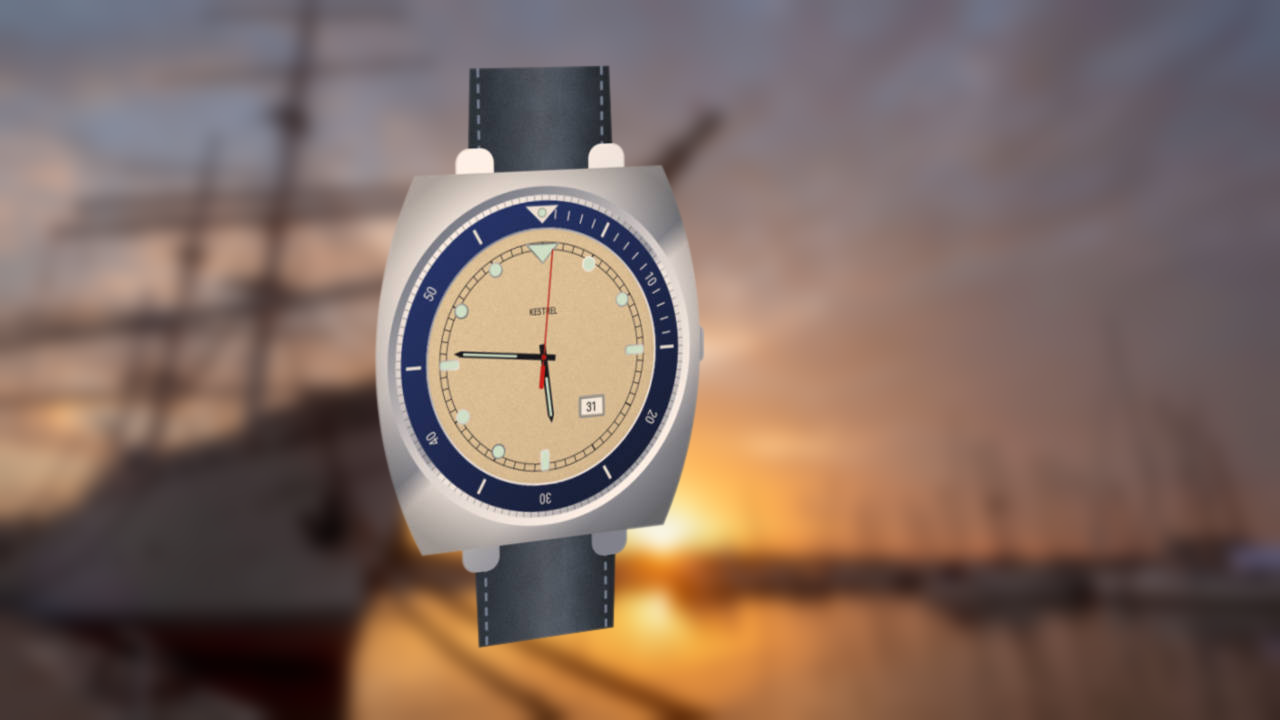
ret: **5:46:01**
